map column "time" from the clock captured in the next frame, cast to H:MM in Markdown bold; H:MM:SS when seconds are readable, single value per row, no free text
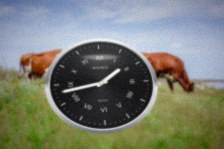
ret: **1:43**
